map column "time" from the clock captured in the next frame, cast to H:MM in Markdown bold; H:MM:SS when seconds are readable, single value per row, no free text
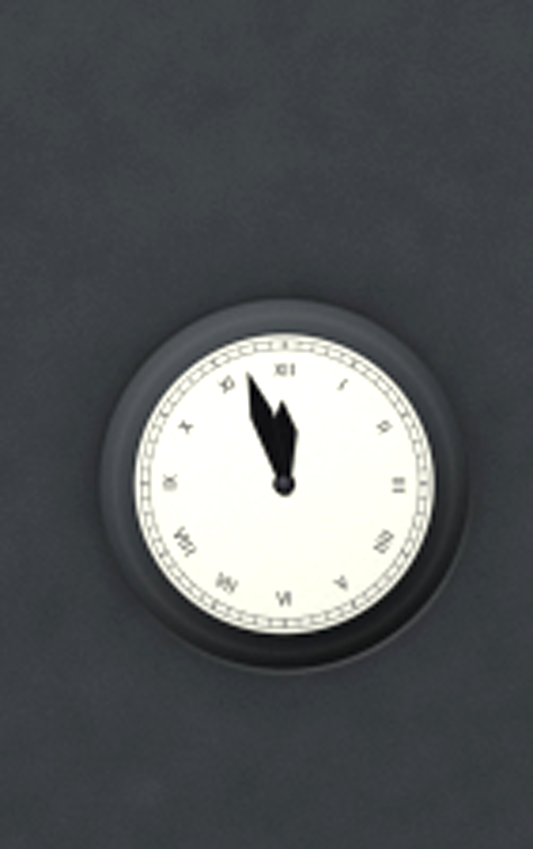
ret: **11:57**
